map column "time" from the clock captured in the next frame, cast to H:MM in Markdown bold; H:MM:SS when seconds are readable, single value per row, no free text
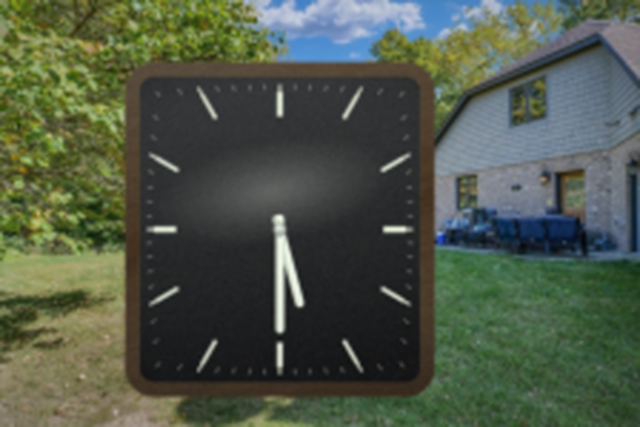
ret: **5:30**
